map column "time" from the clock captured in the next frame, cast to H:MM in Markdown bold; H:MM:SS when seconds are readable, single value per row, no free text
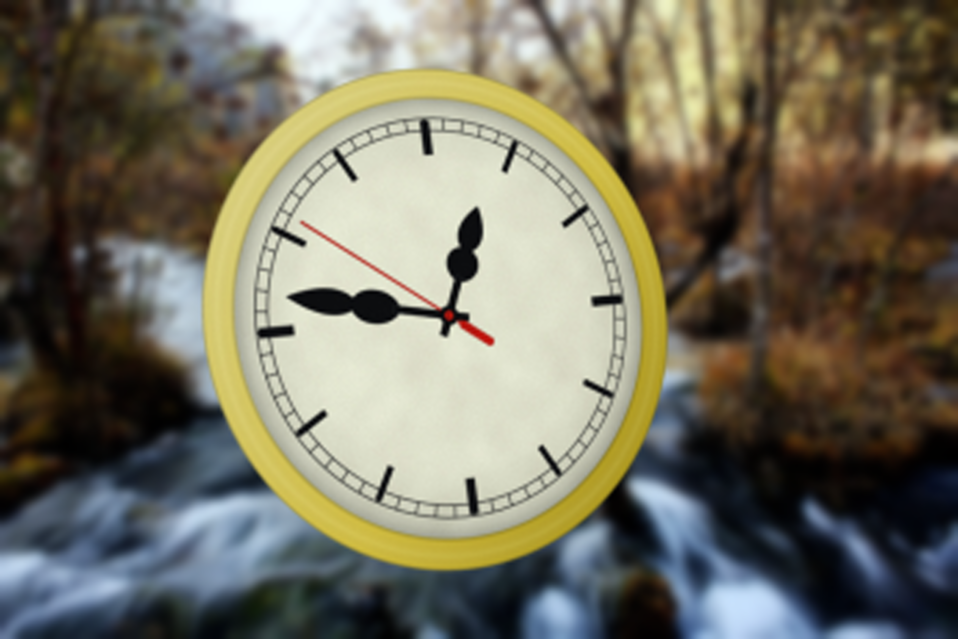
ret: **12:46:51**
